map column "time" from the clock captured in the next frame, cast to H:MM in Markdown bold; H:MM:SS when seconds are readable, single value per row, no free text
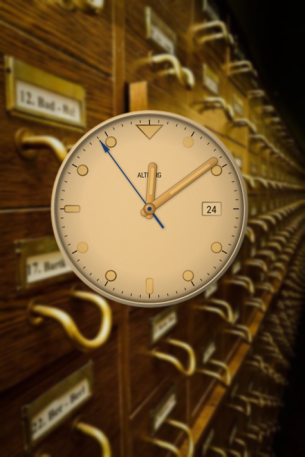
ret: **12:08:54**
